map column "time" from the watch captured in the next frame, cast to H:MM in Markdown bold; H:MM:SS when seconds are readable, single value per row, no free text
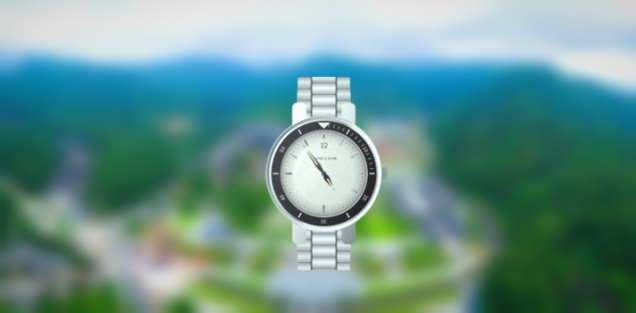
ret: **4:54**
